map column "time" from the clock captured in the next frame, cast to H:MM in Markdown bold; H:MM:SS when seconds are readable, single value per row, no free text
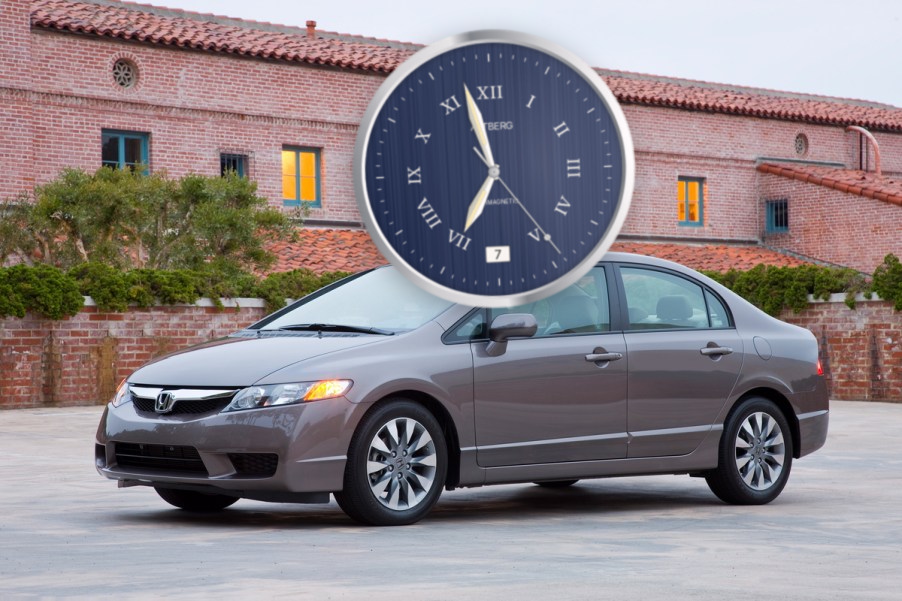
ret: **6:57:24**
